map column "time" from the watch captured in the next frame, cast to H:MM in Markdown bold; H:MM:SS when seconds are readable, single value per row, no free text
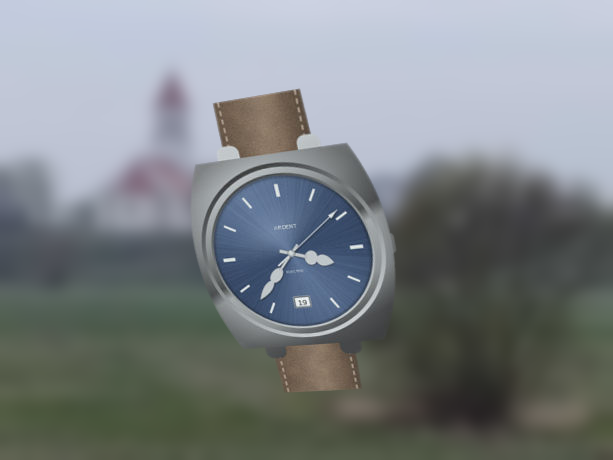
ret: **3:37:09**
